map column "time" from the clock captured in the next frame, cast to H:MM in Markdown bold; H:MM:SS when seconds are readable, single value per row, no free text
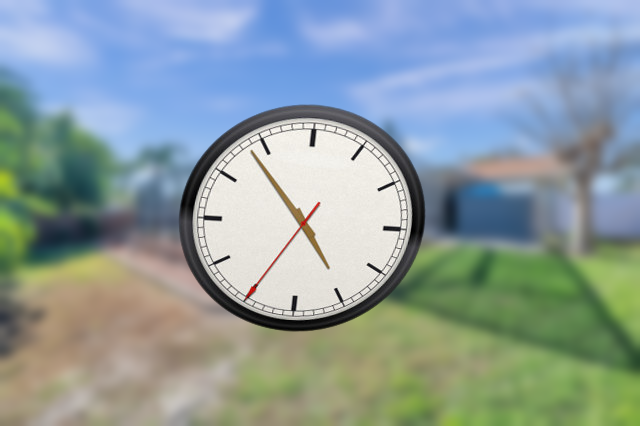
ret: **4:53:35**
